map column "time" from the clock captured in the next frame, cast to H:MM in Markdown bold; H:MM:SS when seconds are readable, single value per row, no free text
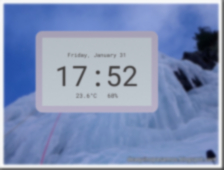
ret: **17:52**
